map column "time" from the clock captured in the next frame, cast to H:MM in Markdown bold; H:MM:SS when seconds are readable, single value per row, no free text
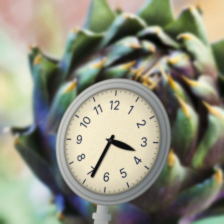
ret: **3:34**
